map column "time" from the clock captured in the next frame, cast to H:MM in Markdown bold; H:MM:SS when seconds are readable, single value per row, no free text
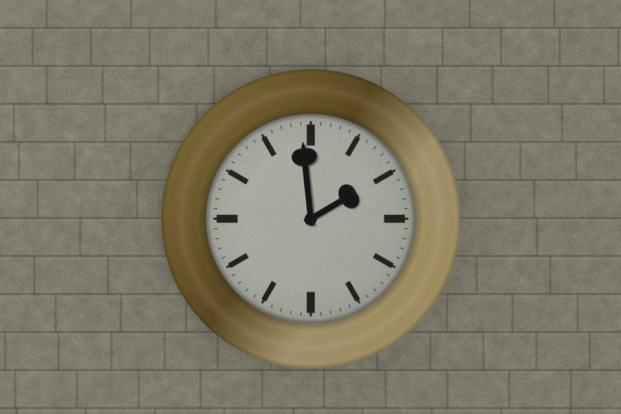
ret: **1:59**
